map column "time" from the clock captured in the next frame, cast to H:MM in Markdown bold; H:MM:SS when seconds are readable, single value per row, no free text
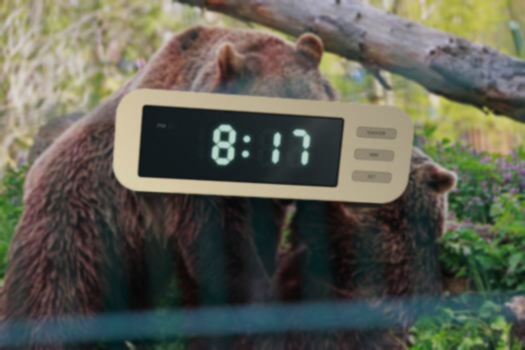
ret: **8:17**
